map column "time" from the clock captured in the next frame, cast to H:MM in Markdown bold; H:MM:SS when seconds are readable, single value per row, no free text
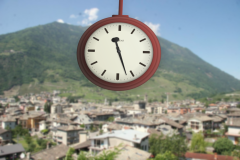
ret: **11:27**
